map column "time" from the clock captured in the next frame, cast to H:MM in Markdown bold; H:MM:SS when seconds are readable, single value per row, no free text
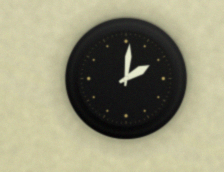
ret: **2:01**
